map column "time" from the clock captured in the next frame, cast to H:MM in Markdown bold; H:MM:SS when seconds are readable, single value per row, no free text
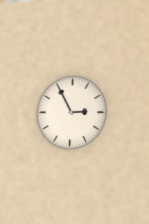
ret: **2:55**
